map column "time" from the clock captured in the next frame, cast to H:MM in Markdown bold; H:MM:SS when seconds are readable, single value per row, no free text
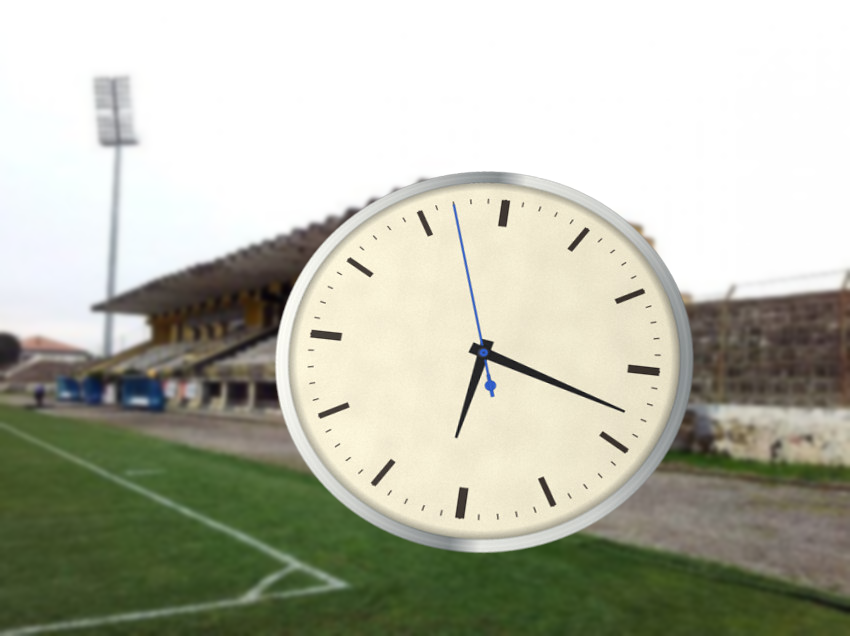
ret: **6:17:57**
